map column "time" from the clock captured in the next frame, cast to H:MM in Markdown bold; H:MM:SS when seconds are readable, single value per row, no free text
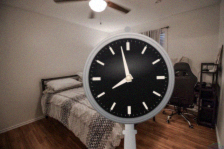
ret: **7:58**
